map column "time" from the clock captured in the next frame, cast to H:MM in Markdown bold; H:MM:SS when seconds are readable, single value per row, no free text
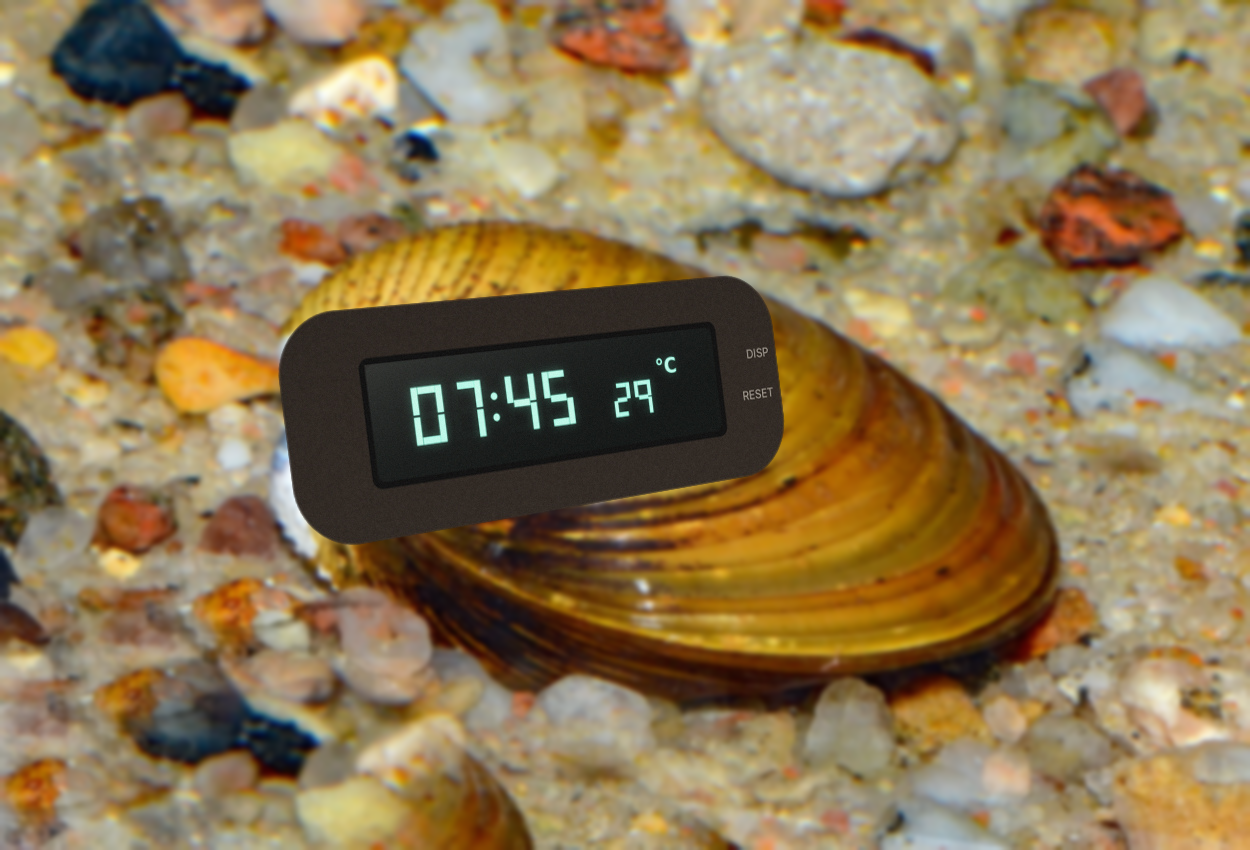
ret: **7:45**
